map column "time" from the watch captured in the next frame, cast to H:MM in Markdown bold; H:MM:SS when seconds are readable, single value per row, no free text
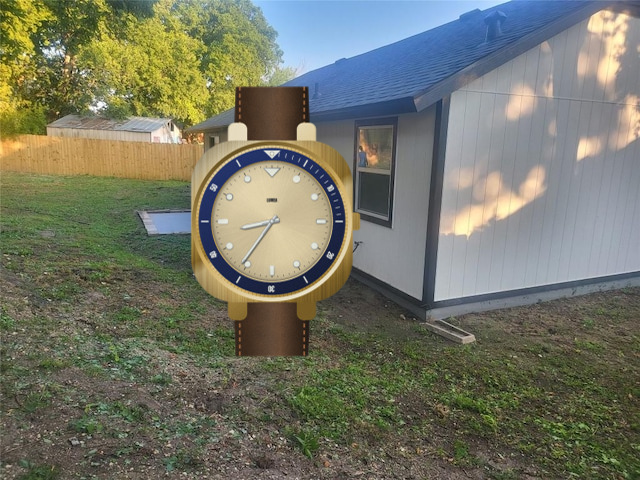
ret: **8:36**
